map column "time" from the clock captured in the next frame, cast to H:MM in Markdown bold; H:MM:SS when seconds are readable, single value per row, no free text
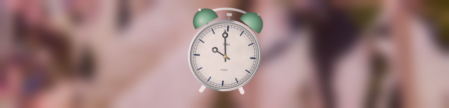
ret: **9:59**
